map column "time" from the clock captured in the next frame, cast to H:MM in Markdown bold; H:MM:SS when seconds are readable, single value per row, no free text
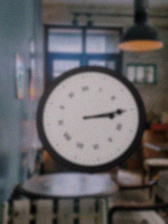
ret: **3:15**
